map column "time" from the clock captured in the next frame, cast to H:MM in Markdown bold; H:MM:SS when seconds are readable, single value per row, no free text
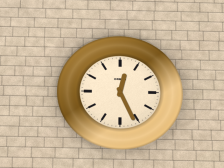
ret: **12:26**
